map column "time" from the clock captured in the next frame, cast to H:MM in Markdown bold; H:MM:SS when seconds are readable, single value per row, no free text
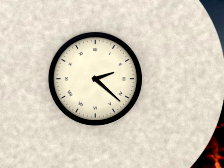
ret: **2:22**
